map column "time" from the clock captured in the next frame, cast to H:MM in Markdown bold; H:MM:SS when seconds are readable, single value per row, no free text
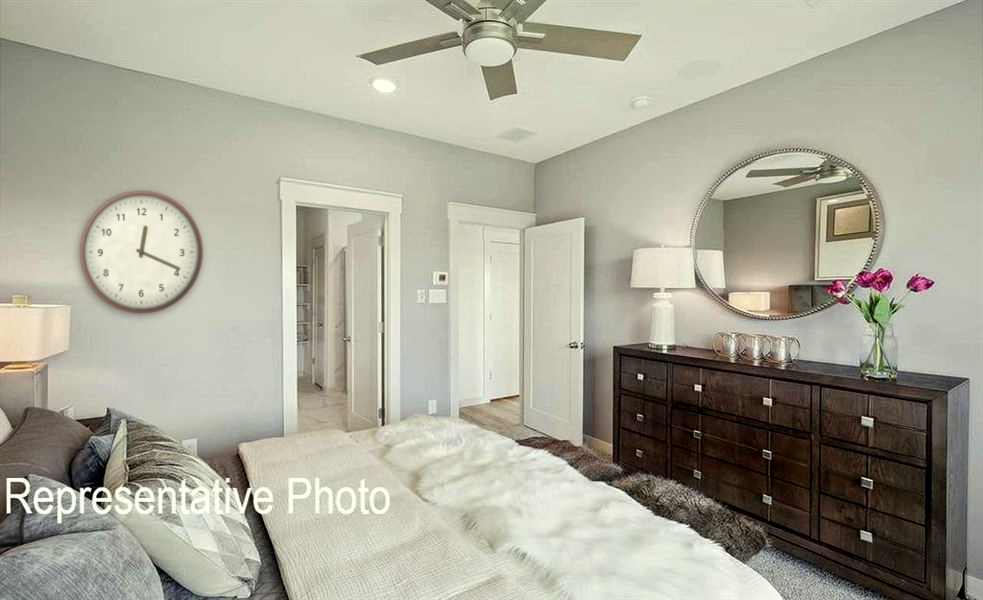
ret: **12:19**
